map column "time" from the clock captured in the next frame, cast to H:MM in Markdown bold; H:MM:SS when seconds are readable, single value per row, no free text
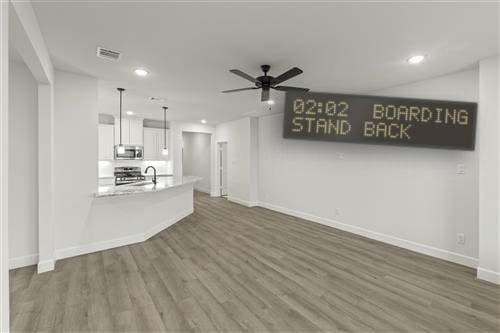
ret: **2:02**
